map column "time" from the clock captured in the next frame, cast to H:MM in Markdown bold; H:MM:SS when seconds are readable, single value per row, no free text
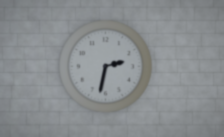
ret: **2:32**
